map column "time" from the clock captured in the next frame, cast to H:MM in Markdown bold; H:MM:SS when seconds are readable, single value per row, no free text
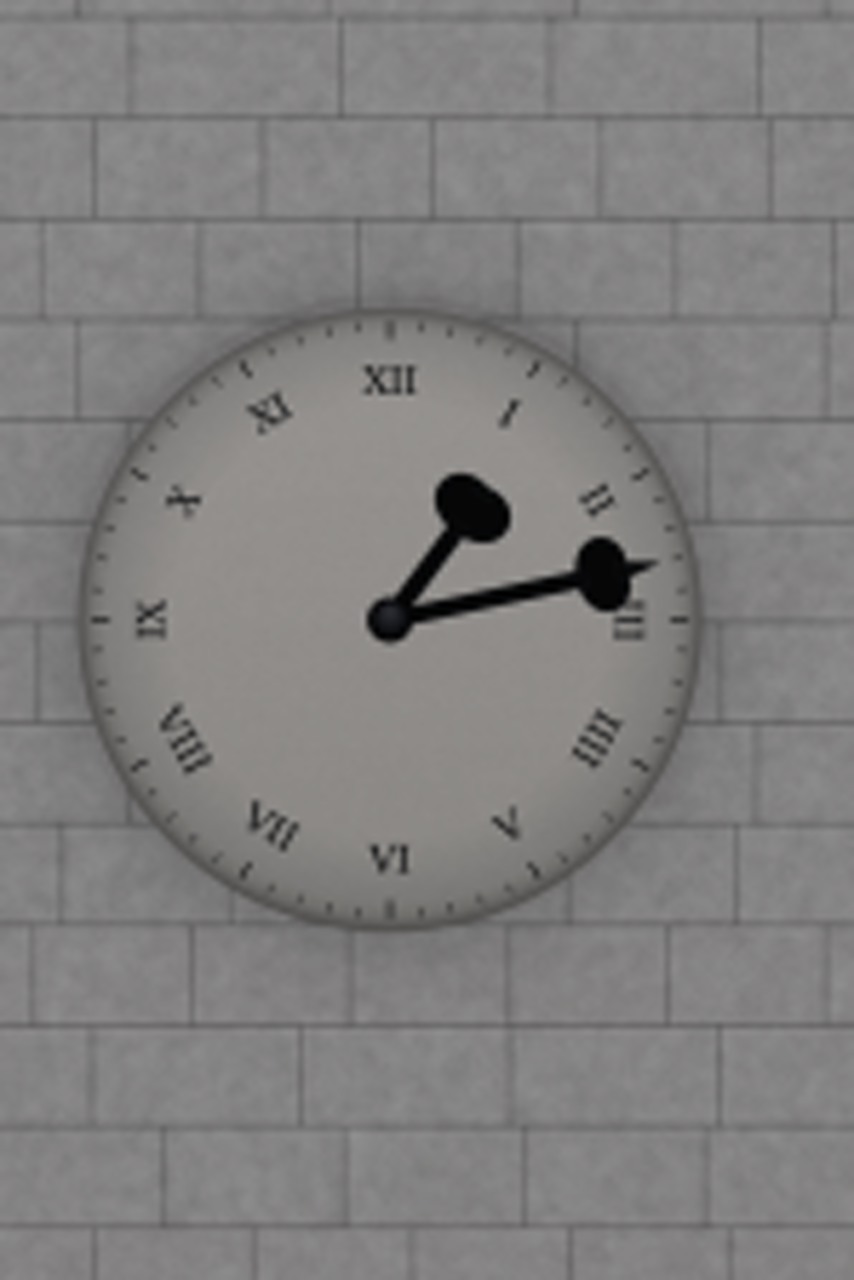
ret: **1:13**
